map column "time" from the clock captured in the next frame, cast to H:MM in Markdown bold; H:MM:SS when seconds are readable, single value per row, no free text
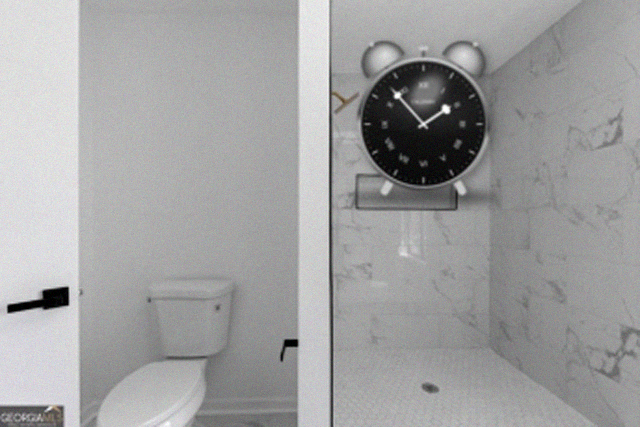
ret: **1:53**
